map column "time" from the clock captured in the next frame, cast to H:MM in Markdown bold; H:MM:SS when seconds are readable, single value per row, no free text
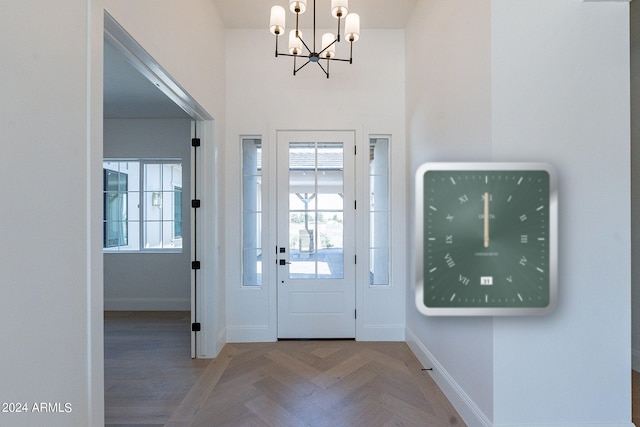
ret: **12:00**
